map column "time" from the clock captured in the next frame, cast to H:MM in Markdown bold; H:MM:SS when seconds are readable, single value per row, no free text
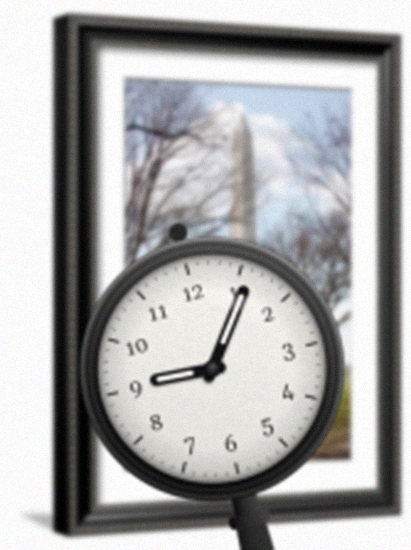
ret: **9:06**
